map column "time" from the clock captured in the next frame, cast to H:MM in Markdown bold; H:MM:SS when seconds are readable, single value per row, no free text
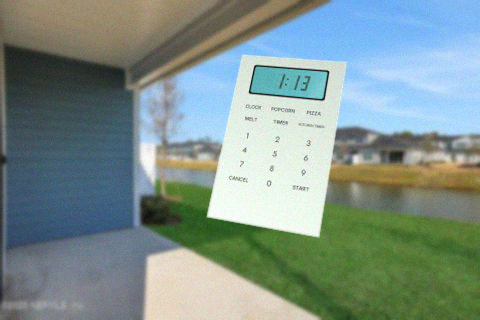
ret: **1:13**
